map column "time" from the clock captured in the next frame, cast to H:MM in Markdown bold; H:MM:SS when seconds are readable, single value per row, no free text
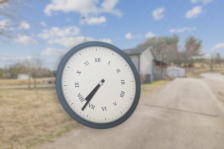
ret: **7:37**
